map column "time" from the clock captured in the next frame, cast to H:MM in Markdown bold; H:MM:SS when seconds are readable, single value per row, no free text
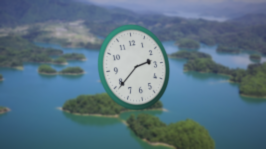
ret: **2:39**
